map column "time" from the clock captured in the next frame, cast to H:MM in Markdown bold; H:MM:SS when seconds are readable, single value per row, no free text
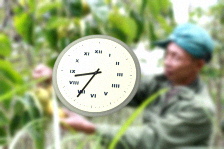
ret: **8:35**
